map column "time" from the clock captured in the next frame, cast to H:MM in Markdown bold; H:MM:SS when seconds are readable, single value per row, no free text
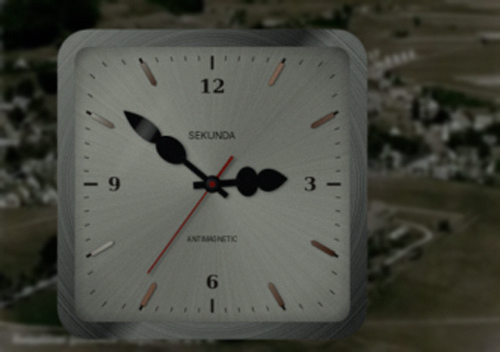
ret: **2:51:36**
